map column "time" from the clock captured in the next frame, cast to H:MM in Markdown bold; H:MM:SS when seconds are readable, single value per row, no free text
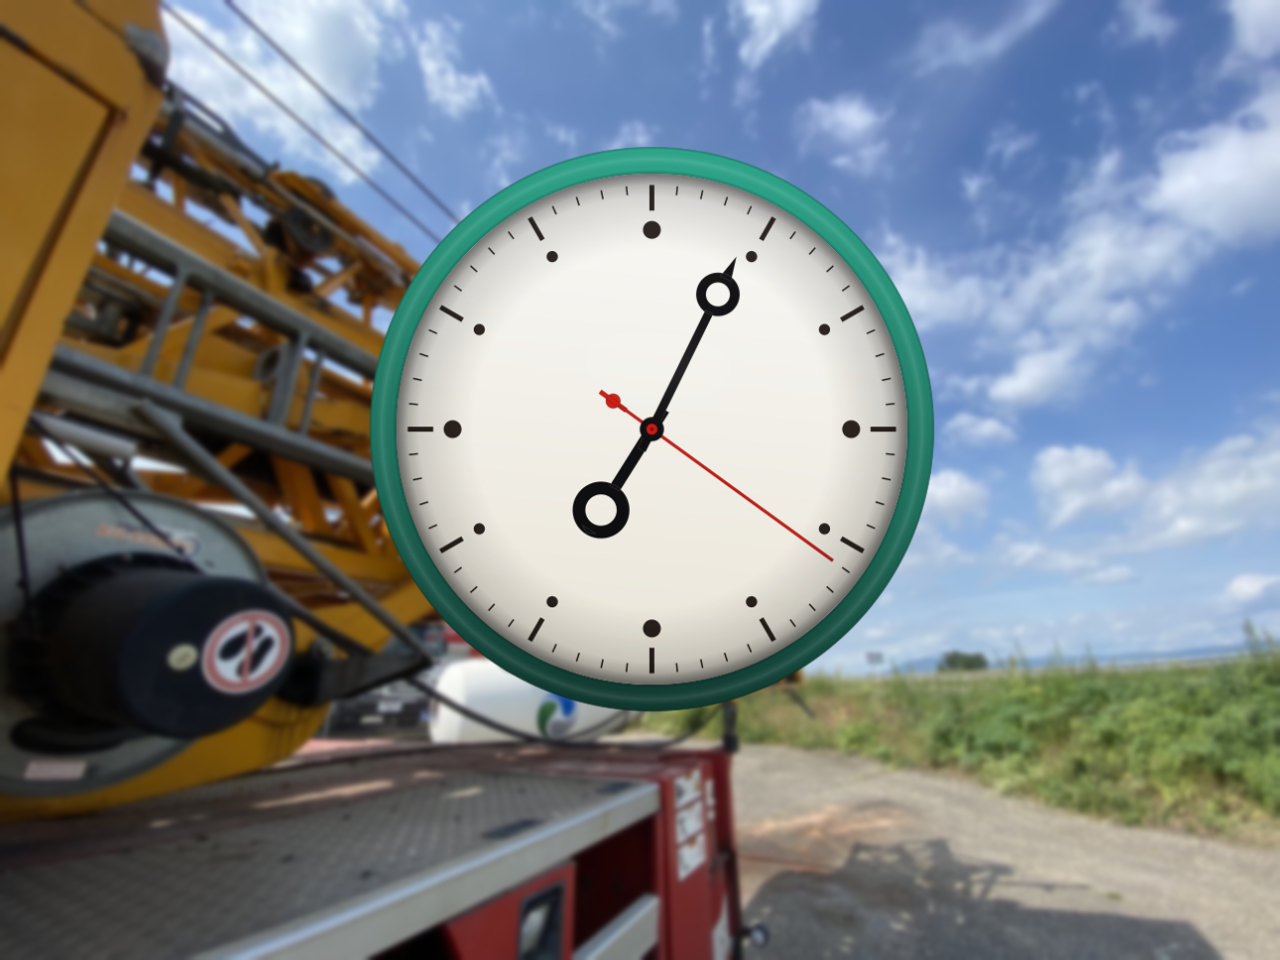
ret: **7:04:21**
